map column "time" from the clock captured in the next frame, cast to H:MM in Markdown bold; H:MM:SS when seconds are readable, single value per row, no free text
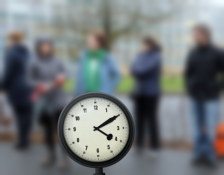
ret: **4:10**
